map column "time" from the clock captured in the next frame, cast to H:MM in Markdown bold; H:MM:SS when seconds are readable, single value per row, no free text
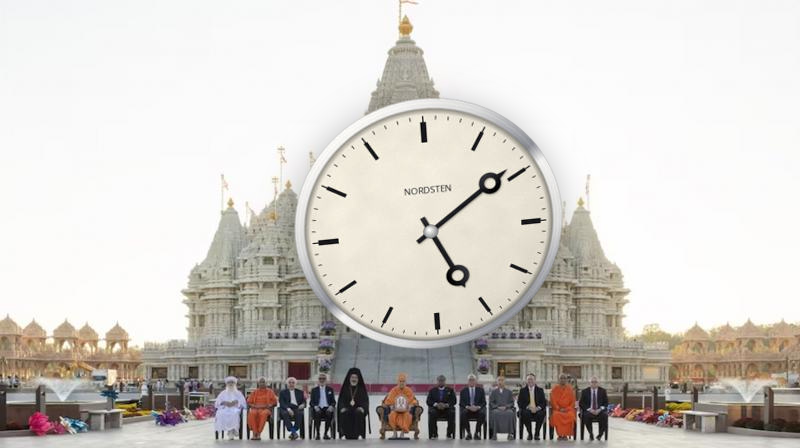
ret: **5:09**
